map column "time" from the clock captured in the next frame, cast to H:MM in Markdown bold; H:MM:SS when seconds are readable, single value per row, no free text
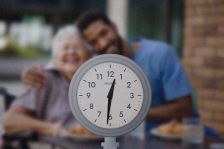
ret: **12:31**
